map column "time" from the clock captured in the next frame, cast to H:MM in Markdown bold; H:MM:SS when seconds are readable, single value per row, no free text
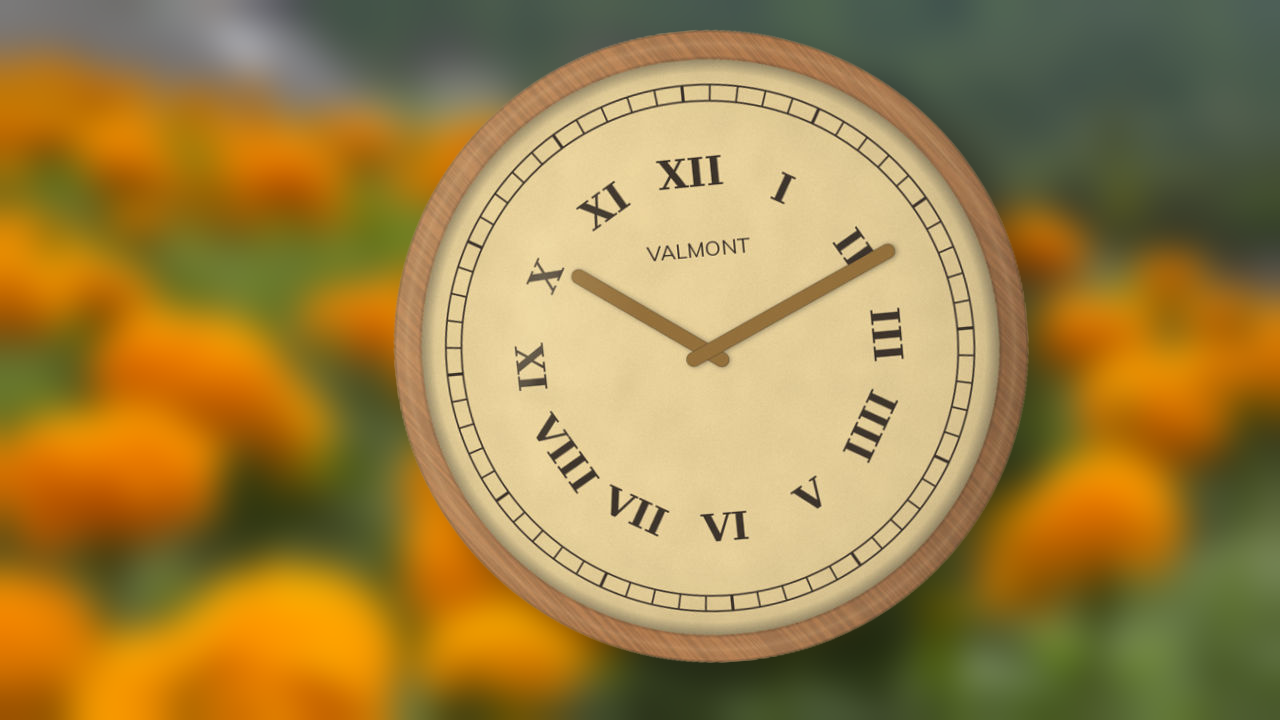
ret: **10:11**
